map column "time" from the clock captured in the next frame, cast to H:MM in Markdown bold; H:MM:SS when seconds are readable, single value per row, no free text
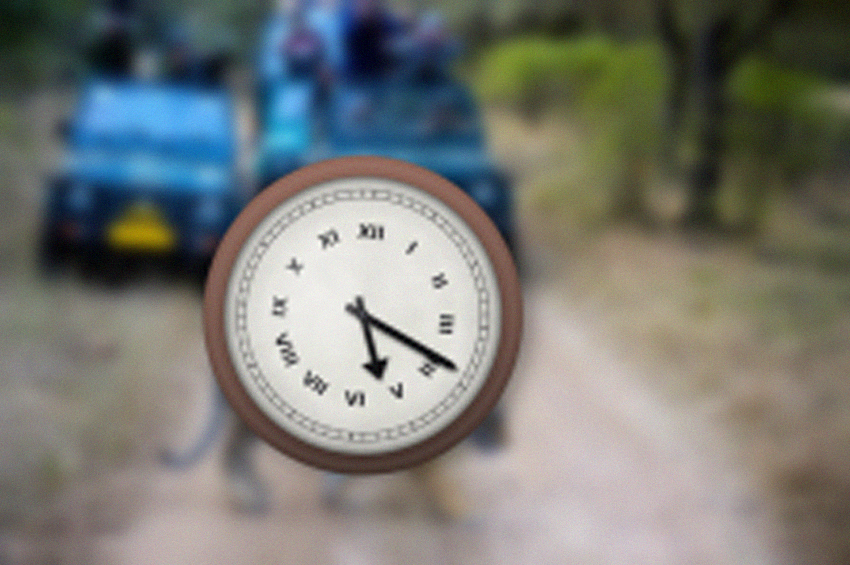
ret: **5:19**
